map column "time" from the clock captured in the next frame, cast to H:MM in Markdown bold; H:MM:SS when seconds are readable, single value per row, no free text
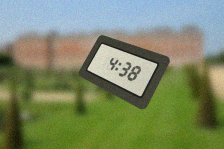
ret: **4:38**
